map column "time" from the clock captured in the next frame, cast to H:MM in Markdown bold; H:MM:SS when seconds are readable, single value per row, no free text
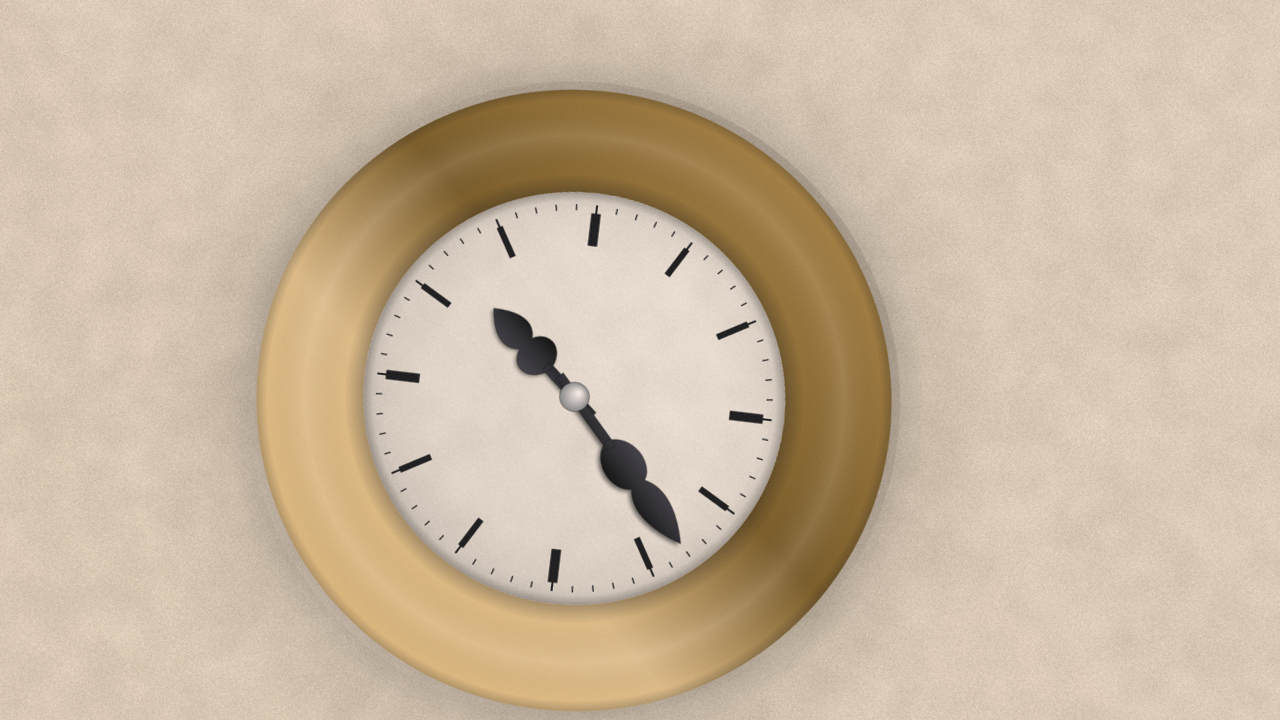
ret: **10:23**
